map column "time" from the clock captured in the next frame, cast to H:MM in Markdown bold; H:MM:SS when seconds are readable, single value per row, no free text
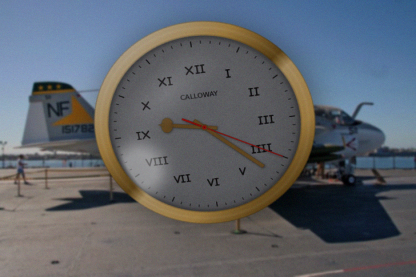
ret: **9:22:20**
